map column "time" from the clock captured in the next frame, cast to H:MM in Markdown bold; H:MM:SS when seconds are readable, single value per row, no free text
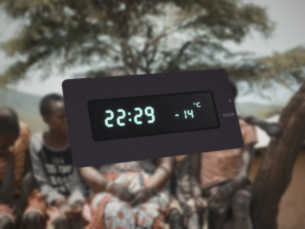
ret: **22:29**
